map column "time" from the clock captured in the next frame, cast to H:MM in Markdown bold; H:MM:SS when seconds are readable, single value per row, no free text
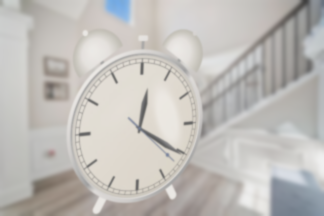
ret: **12:20:22**
